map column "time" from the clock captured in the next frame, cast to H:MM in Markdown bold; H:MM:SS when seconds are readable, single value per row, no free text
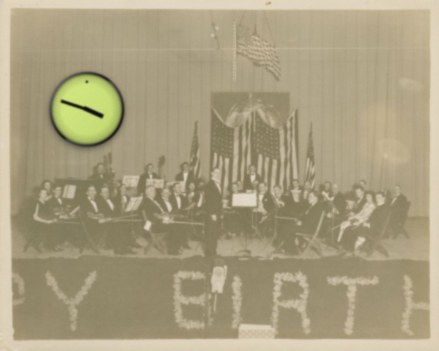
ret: **3:48**
